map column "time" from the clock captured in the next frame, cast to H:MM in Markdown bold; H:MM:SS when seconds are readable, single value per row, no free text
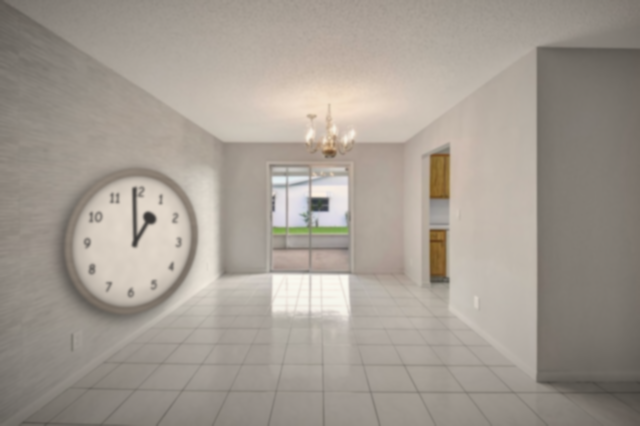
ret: **12:59**
